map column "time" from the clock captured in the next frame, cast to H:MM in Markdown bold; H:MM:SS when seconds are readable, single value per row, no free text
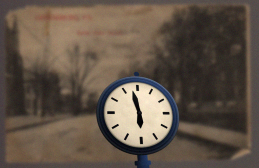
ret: **5:58**
